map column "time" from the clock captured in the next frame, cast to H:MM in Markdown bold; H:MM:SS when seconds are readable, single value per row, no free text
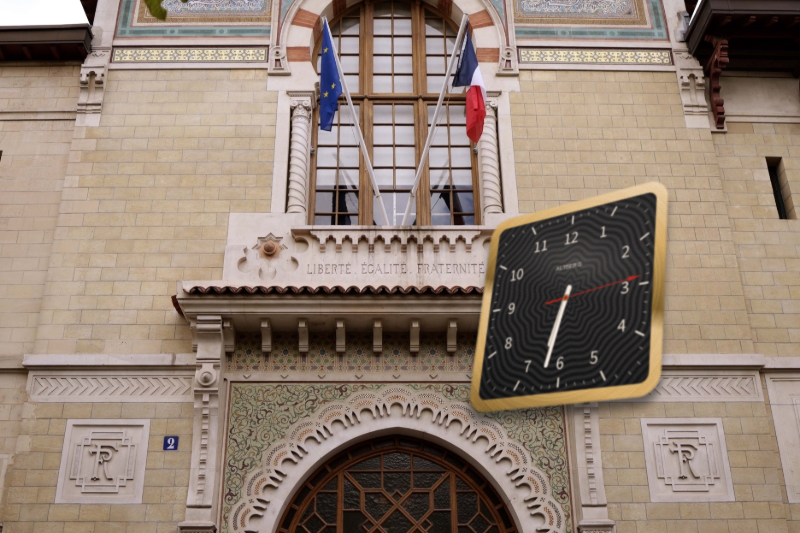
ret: **6:32:14**
